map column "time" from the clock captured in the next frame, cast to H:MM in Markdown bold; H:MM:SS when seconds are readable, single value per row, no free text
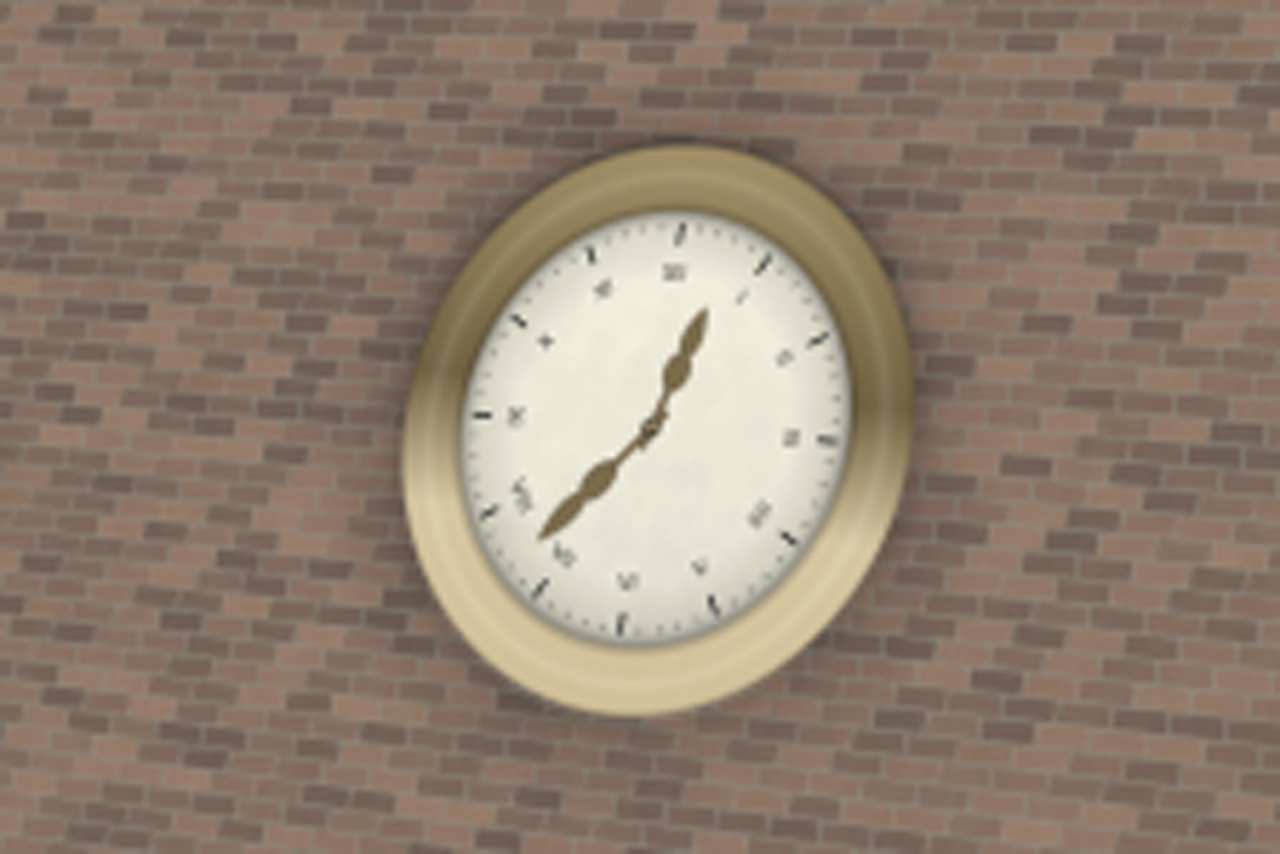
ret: **12:37**
